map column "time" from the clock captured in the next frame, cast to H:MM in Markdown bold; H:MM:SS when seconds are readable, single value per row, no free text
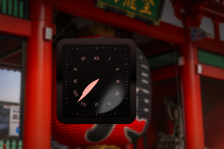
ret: **7:37**
